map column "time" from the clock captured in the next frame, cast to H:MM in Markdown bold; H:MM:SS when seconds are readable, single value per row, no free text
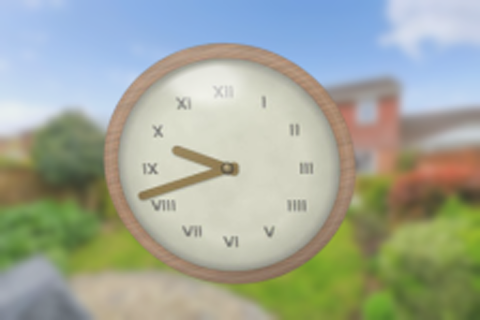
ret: **9:42**
